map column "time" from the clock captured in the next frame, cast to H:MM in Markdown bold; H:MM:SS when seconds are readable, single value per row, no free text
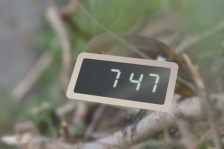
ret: **7:47**
